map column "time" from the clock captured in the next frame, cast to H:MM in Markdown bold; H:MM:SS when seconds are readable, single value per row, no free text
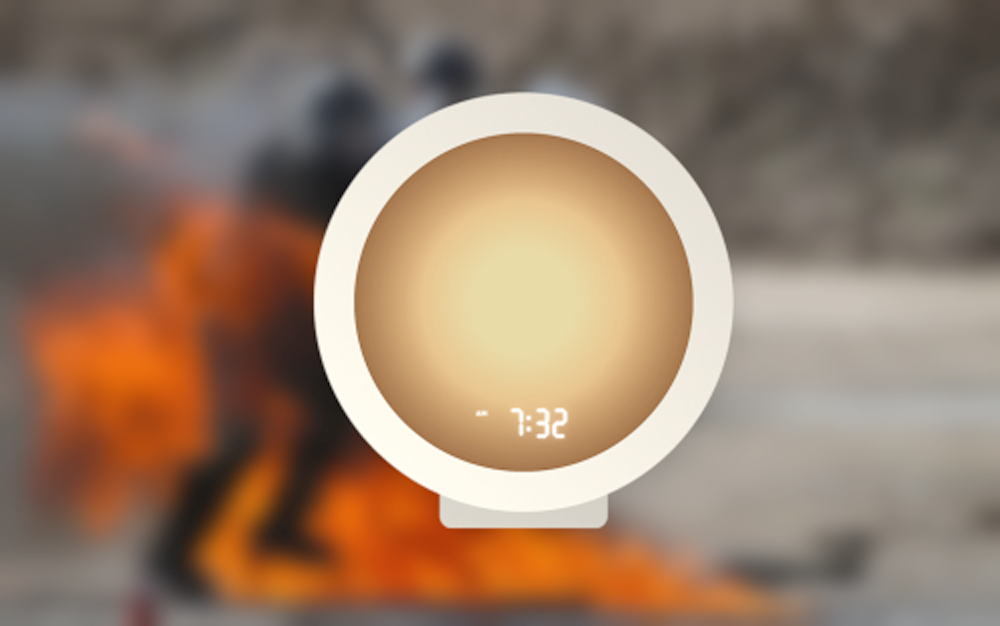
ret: **7:32**
